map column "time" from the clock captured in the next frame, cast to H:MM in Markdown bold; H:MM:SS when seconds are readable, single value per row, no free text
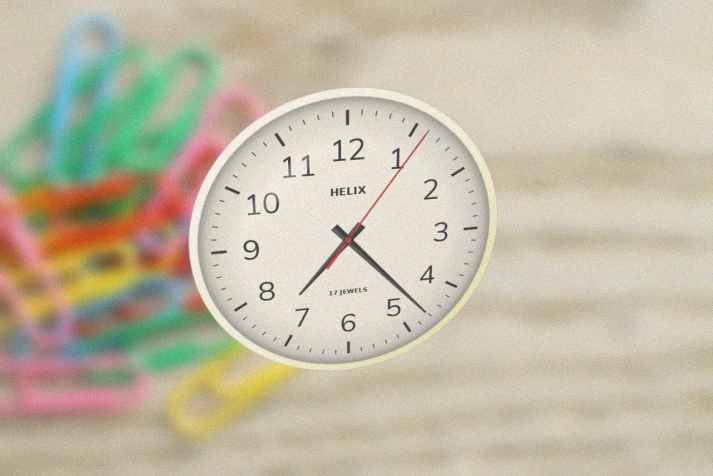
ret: **7:23:06**
